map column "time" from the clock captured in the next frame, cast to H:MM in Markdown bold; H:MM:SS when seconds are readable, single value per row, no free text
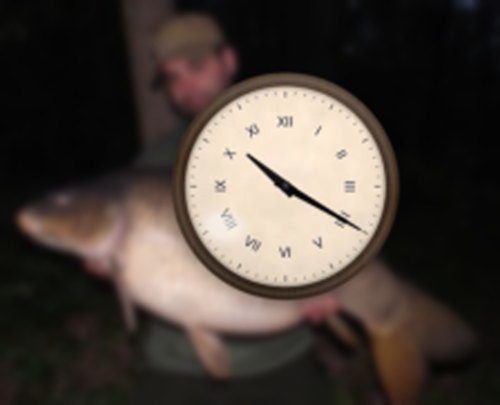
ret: **10:20**
